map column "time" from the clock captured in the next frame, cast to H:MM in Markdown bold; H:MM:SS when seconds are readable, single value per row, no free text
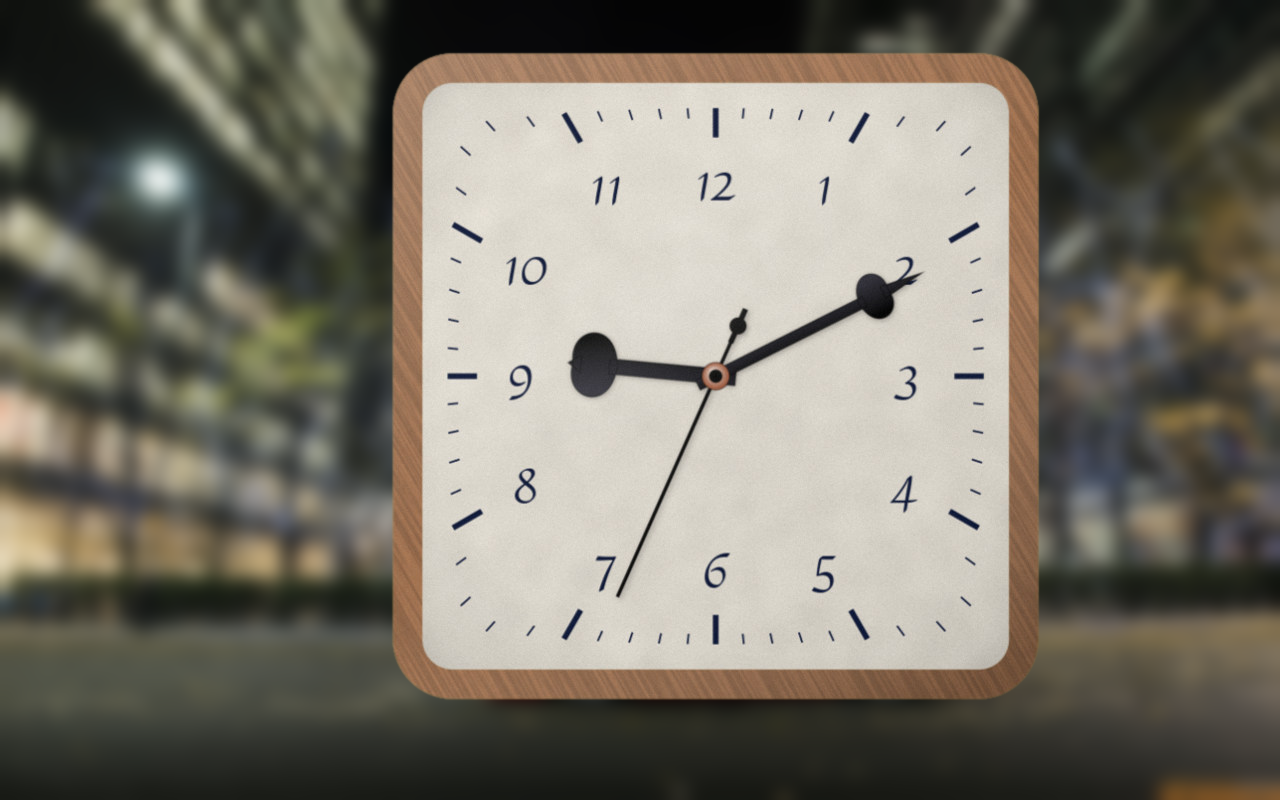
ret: **9:10:34**
